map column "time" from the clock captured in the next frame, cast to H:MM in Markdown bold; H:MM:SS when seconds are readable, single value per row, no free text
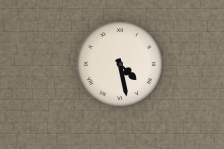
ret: **4:28**
